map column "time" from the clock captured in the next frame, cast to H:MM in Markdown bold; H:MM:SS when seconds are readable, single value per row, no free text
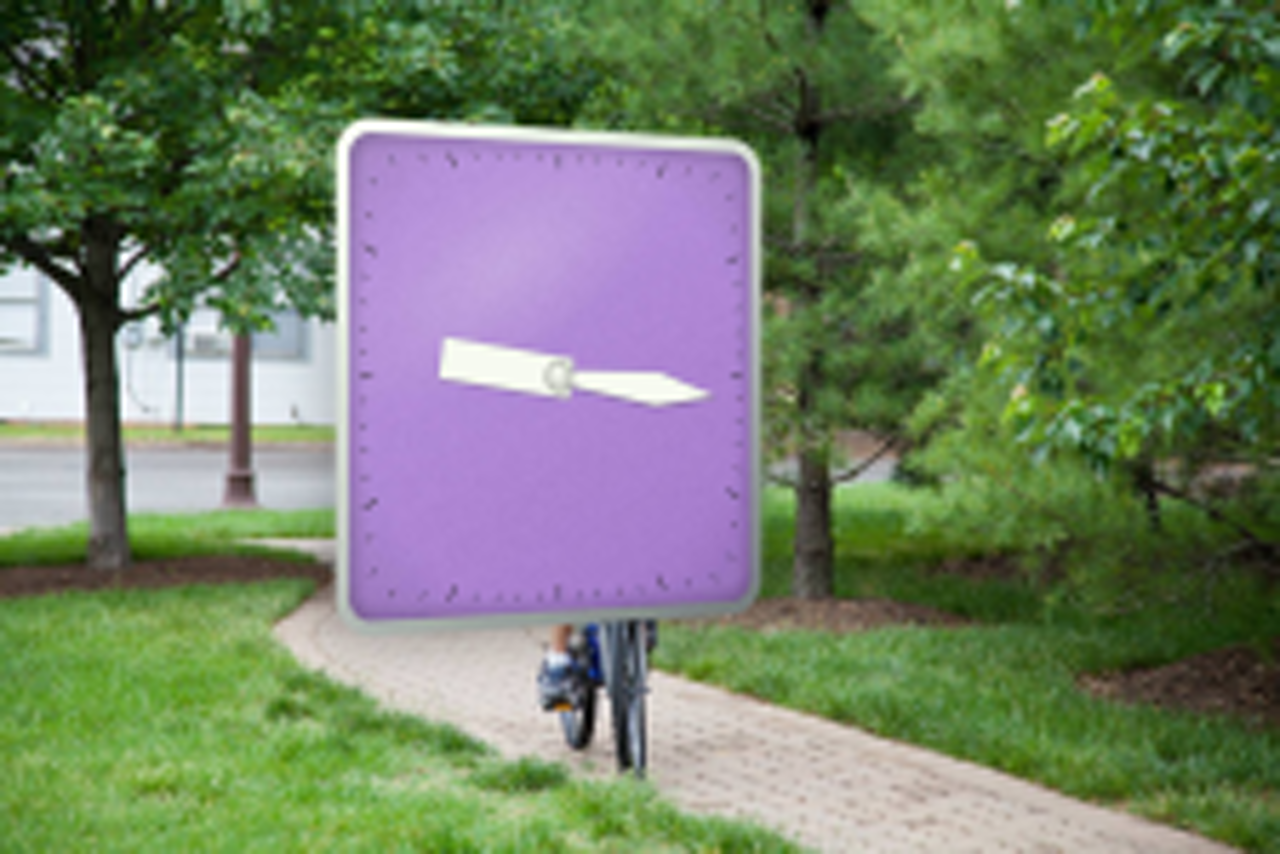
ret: **9:16**
